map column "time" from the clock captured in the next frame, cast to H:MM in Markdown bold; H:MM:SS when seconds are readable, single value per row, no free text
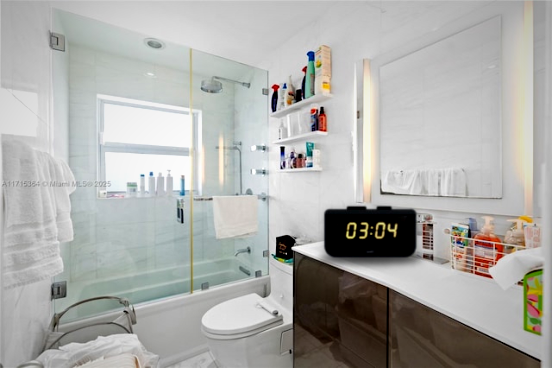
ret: **3:04**
